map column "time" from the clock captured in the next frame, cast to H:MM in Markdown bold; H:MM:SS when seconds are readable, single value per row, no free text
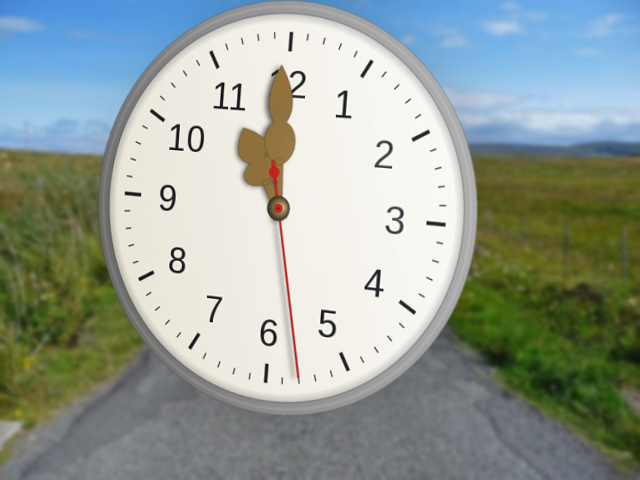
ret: **10:59:28**
